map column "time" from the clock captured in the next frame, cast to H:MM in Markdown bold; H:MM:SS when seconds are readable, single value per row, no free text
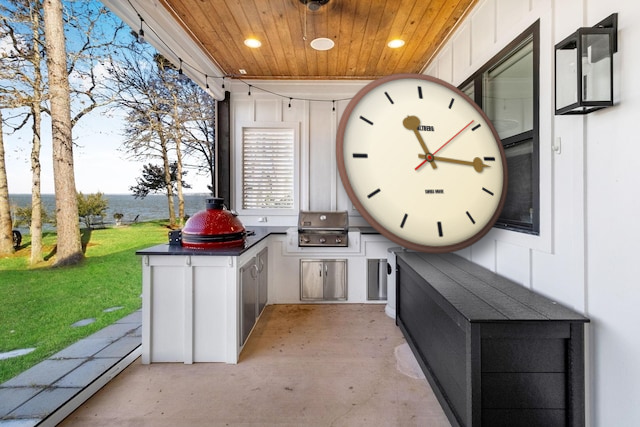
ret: **11:16:09**
